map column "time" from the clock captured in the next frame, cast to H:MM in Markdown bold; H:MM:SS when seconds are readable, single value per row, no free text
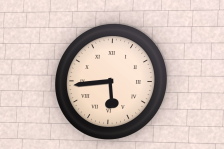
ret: **5:44**
